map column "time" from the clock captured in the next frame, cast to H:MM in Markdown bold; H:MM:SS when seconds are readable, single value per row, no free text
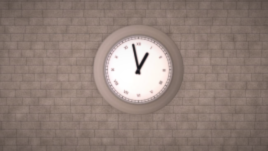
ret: **12:58**
